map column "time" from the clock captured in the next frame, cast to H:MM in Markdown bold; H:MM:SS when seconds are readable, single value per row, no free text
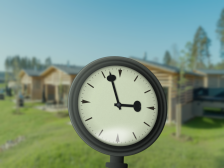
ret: **2:57**
